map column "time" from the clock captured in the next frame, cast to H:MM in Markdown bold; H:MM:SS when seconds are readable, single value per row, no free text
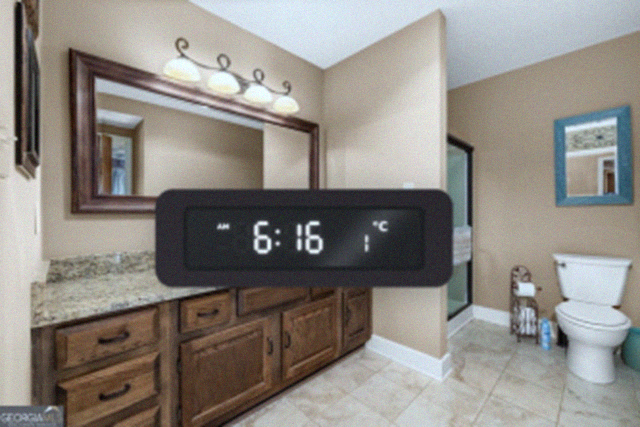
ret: **6:16**
